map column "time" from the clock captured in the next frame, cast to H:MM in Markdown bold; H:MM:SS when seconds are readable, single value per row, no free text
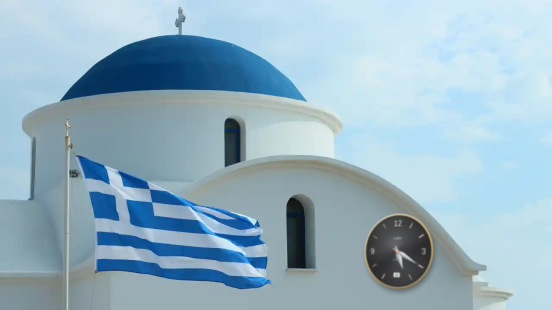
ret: **5:20**
